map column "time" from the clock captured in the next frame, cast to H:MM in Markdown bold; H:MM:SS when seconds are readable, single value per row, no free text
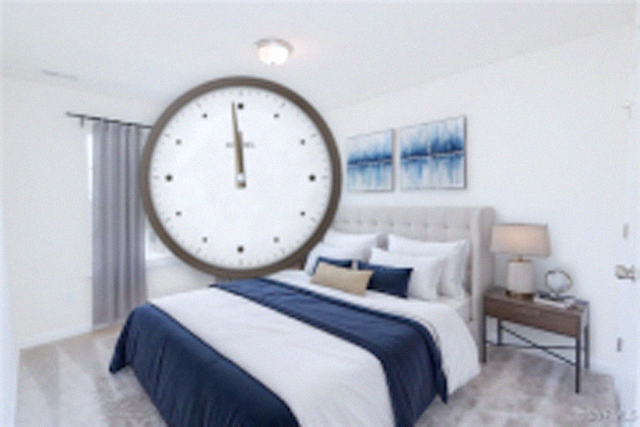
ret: **11:59**
